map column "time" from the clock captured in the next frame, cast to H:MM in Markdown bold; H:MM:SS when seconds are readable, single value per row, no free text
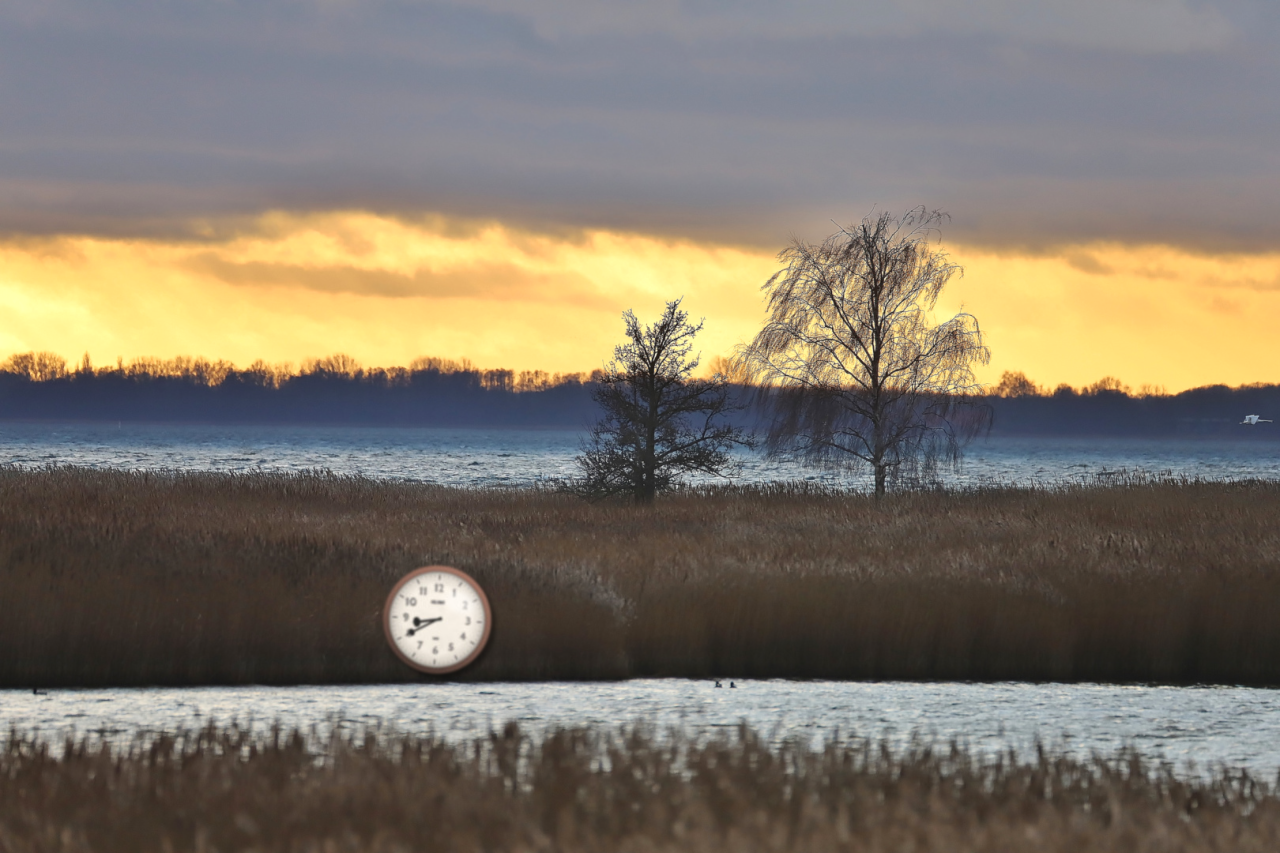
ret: **8:40**
